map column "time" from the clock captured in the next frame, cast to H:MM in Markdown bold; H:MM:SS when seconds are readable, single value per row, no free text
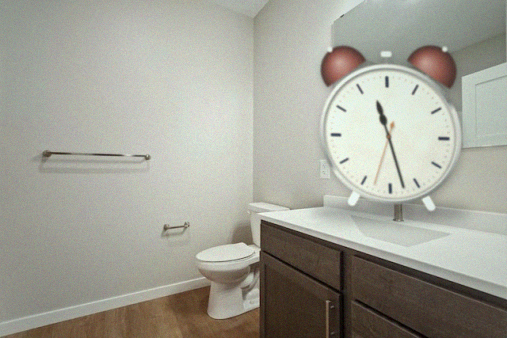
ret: **11:27:33**
